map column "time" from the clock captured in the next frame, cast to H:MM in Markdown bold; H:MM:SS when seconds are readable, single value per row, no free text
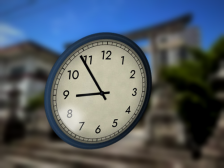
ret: **8:54**
